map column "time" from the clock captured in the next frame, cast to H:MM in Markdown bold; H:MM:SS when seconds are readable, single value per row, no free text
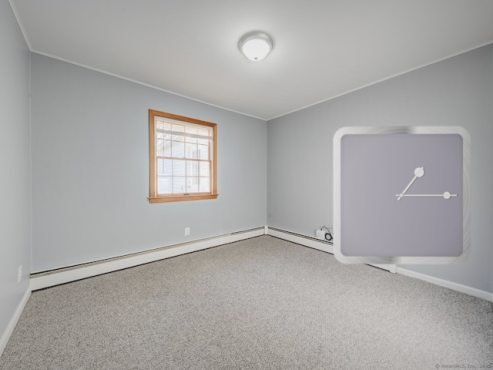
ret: **1:15**
